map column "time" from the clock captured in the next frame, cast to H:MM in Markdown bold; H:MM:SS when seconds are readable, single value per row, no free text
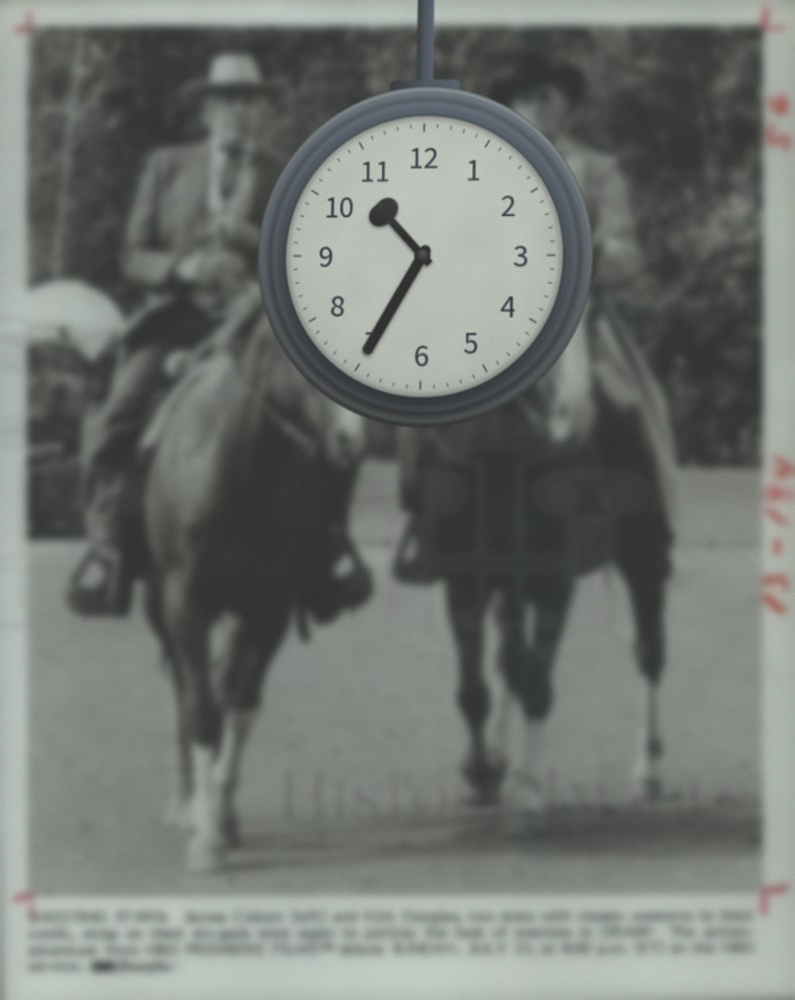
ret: **10:35**
